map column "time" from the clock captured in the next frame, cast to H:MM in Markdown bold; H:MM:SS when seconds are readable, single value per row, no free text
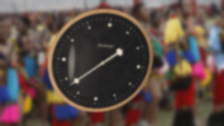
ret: **1:38**
